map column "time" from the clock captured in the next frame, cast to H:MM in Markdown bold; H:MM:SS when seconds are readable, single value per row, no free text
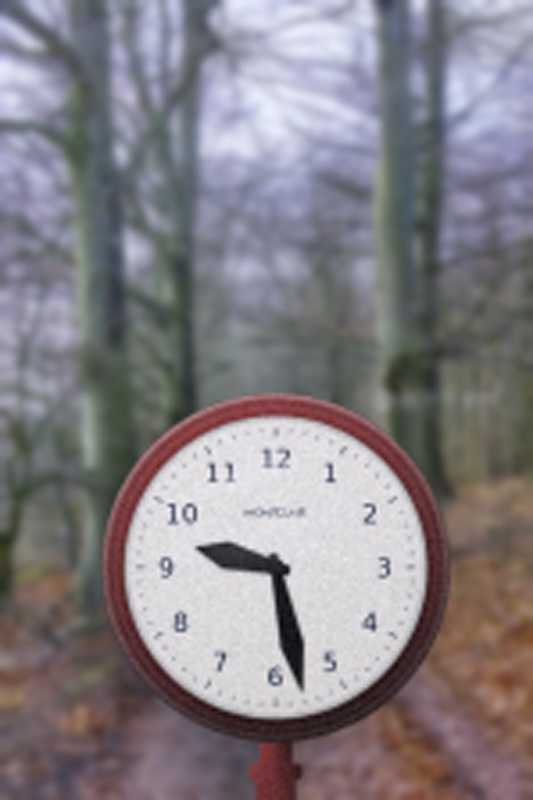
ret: **9:28**
